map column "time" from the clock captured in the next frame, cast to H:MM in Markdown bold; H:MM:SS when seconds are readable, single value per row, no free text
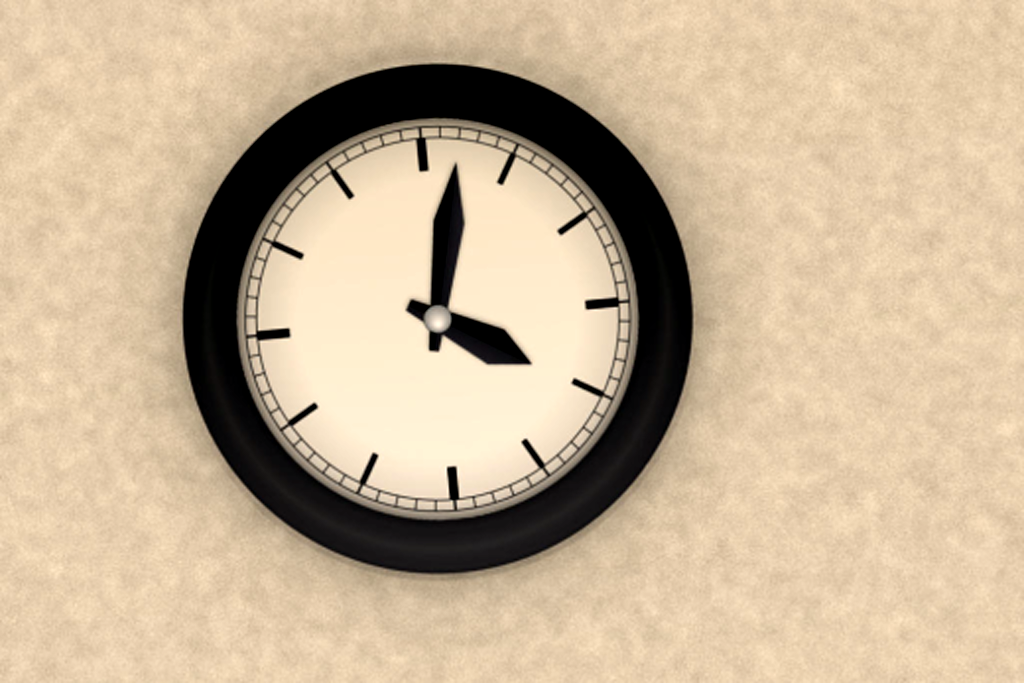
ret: **4:02**
